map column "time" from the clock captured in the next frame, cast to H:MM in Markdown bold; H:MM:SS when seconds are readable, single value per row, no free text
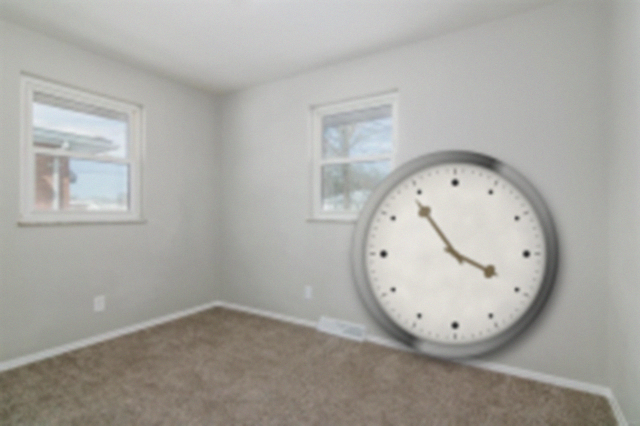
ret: **3:54**
